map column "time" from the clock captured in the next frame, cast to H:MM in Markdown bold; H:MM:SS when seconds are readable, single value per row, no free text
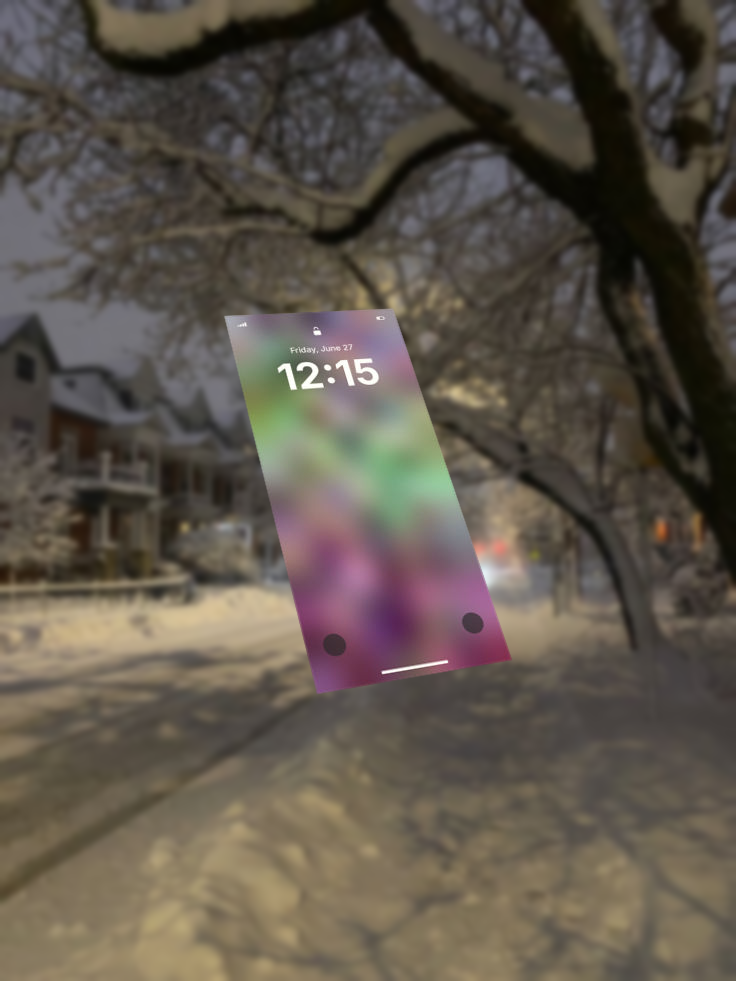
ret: **12:15**
